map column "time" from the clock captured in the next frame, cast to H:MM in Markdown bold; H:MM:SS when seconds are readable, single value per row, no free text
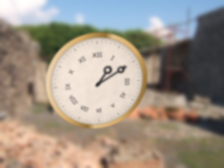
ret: **1:10**
